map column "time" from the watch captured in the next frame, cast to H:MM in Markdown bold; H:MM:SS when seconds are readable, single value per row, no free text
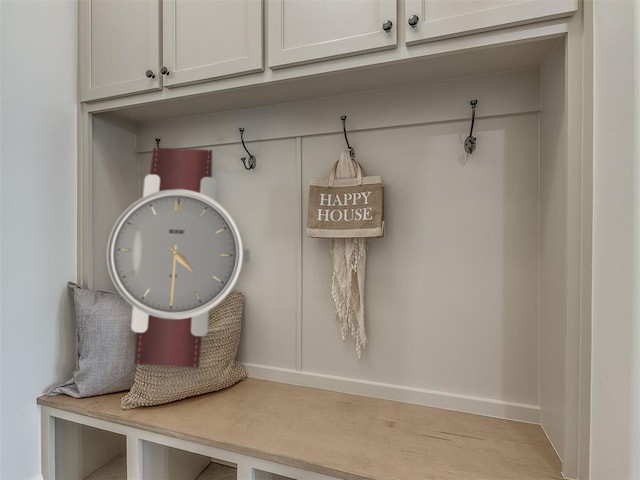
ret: **4:30**
